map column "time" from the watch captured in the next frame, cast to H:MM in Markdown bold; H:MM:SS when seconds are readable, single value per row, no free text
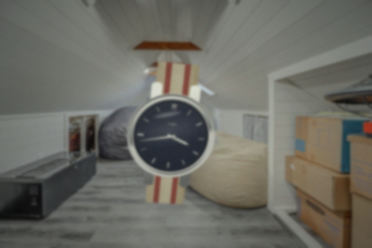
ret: **3:43**
